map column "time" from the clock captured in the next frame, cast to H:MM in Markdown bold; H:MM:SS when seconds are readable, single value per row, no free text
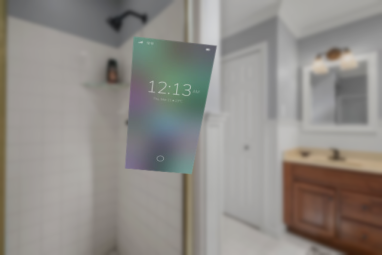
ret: **12:13**
